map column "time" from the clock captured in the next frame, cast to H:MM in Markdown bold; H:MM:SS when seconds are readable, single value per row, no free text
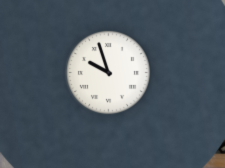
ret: **9:57**
